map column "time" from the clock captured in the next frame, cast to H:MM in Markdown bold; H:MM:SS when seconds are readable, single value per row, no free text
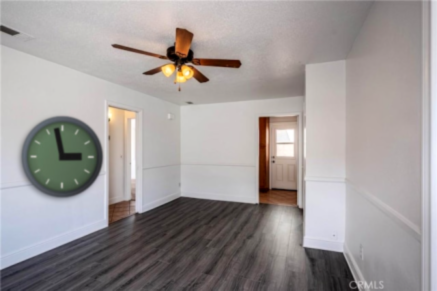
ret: **2:58**
